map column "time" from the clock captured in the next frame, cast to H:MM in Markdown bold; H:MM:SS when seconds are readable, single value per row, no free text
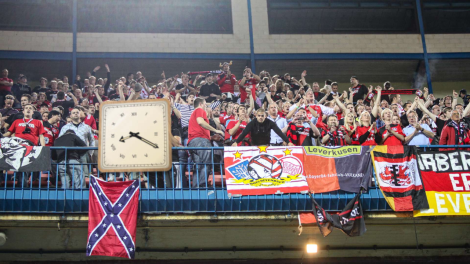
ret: **8:20**
